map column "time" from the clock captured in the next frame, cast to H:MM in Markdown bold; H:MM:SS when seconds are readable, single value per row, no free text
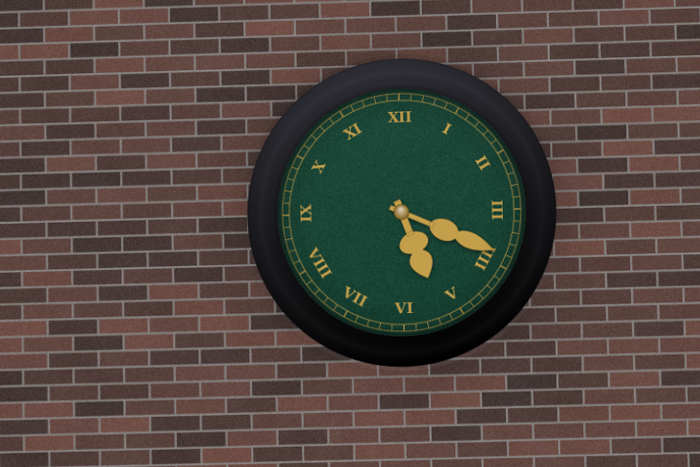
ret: **5:19**
